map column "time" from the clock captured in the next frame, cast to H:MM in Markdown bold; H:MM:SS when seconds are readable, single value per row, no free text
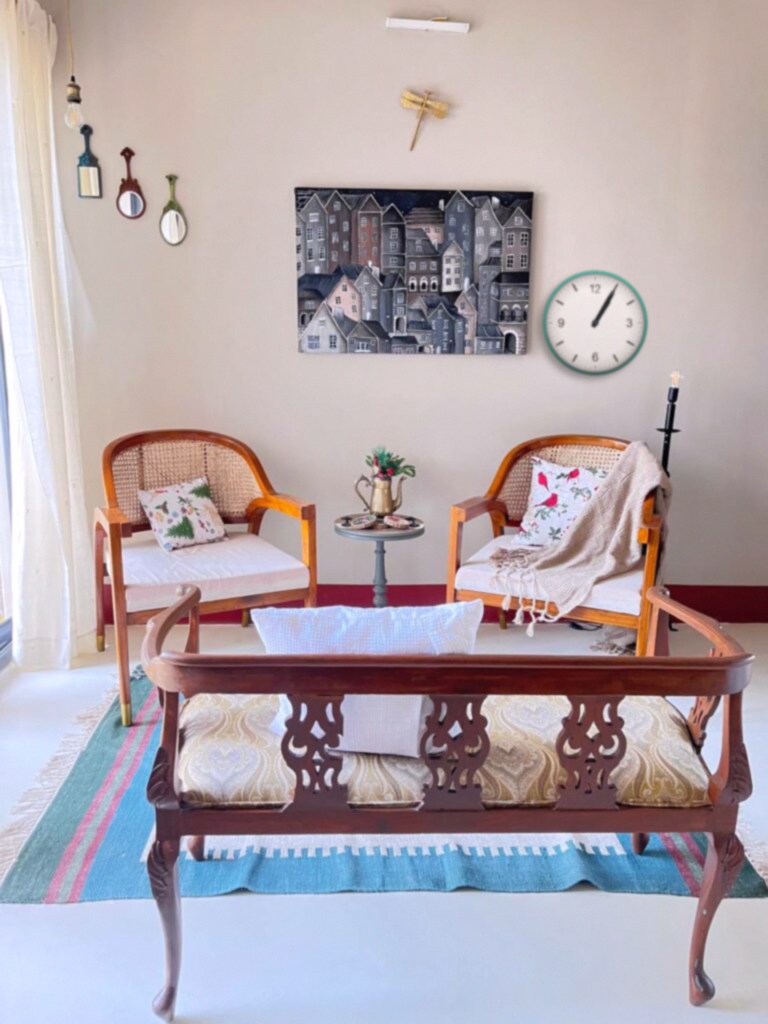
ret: **1:05**
